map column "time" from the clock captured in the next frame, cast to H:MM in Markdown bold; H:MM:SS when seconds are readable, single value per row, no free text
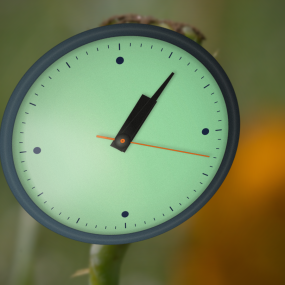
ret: **1:06:18**
